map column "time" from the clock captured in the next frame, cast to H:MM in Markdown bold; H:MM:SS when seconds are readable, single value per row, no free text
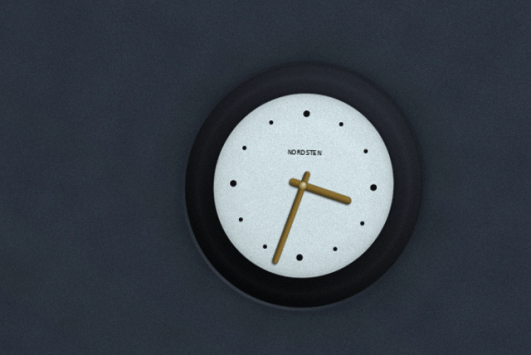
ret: **3:33**
